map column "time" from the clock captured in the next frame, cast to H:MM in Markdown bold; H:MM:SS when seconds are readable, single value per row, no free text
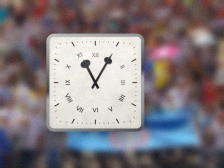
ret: **11:05**
